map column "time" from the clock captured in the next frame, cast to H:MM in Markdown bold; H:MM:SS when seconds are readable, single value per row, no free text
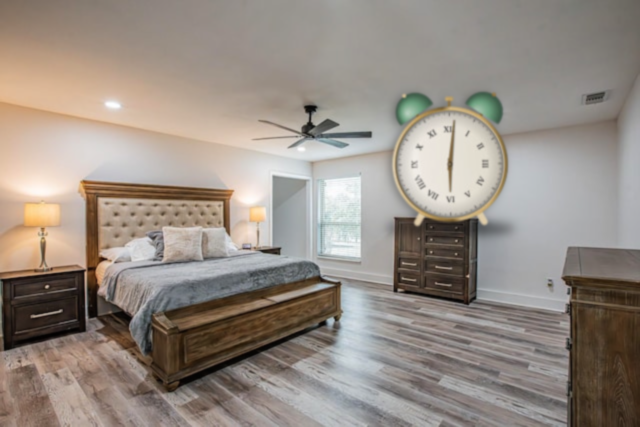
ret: **6:01**
